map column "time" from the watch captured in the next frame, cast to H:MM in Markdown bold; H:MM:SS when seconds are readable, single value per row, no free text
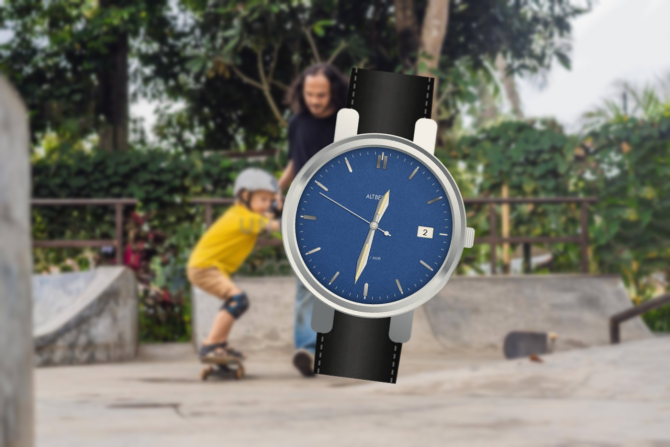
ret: **12:31:49**
